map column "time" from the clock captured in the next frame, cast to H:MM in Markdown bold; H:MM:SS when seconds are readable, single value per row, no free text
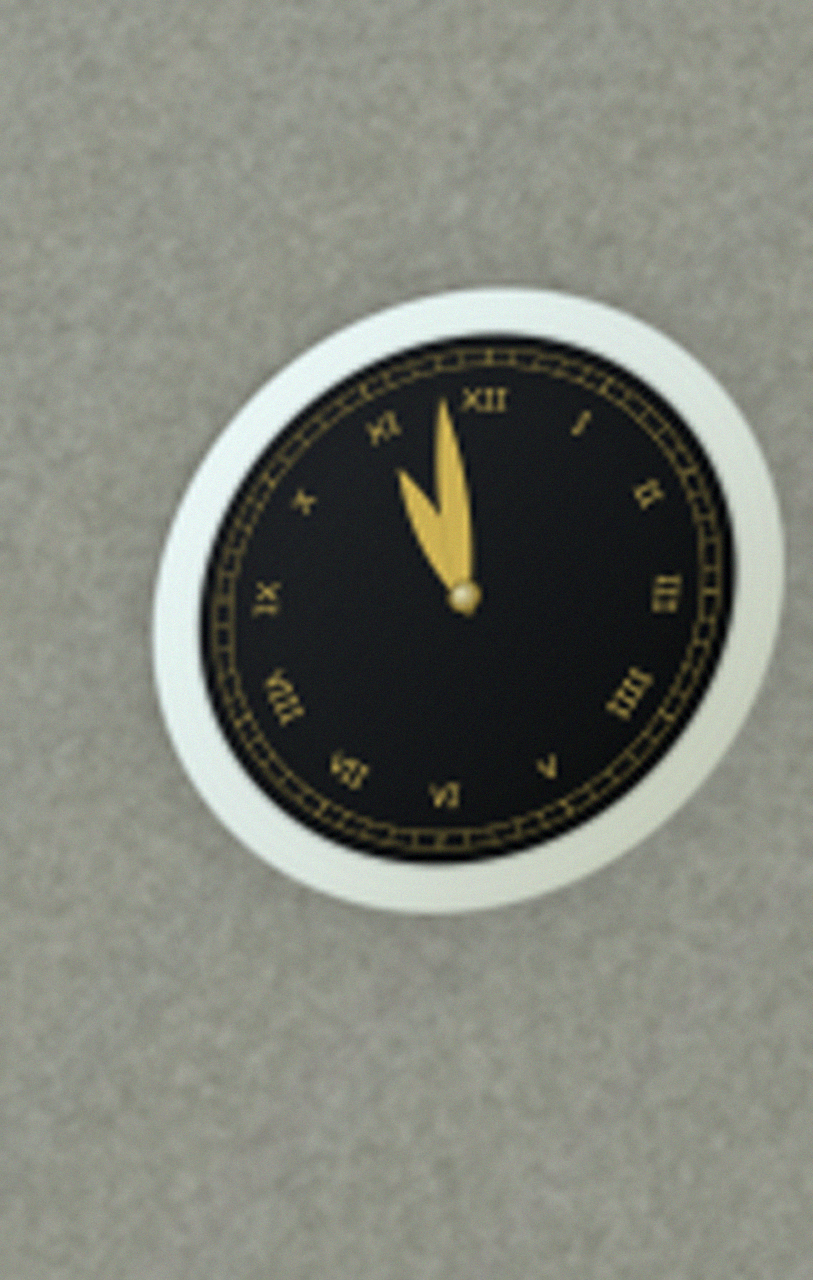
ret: **10:58**
